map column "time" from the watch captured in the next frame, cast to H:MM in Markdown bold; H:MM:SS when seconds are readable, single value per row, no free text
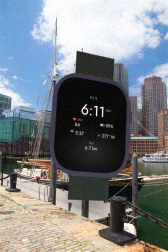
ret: **6:11**
